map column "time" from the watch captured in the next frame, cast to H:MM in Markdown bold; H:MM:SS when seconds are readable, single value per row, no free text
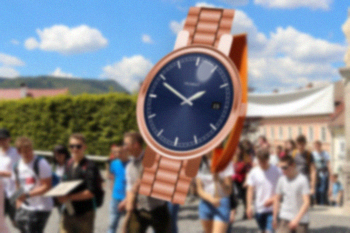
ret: **1:49**
